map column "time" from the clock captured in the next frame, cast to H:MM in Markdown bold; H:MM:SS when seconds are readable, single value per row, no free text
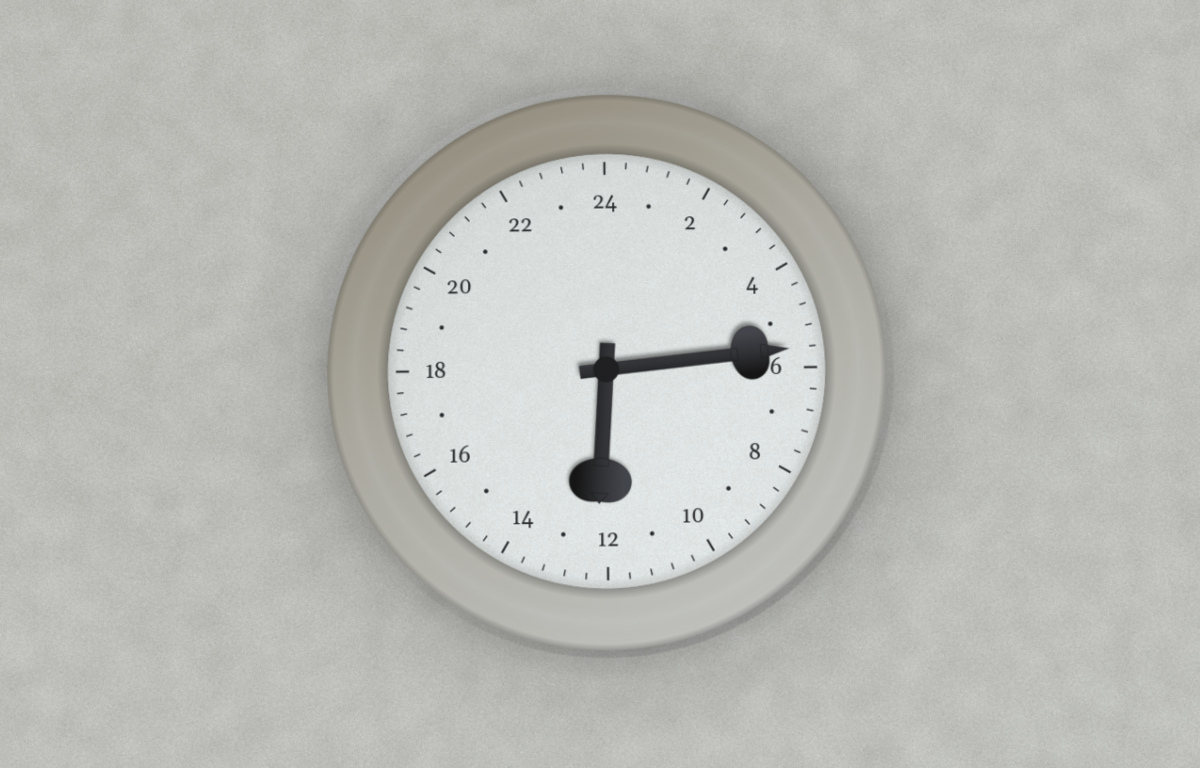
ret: **12:14**
